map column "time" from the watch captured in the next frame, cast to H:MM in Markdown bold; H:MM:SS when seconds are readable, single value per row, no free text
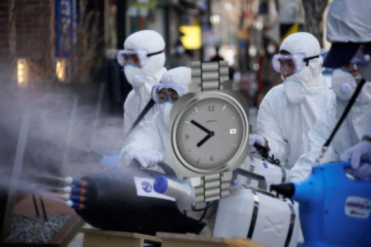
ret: **7:51**
